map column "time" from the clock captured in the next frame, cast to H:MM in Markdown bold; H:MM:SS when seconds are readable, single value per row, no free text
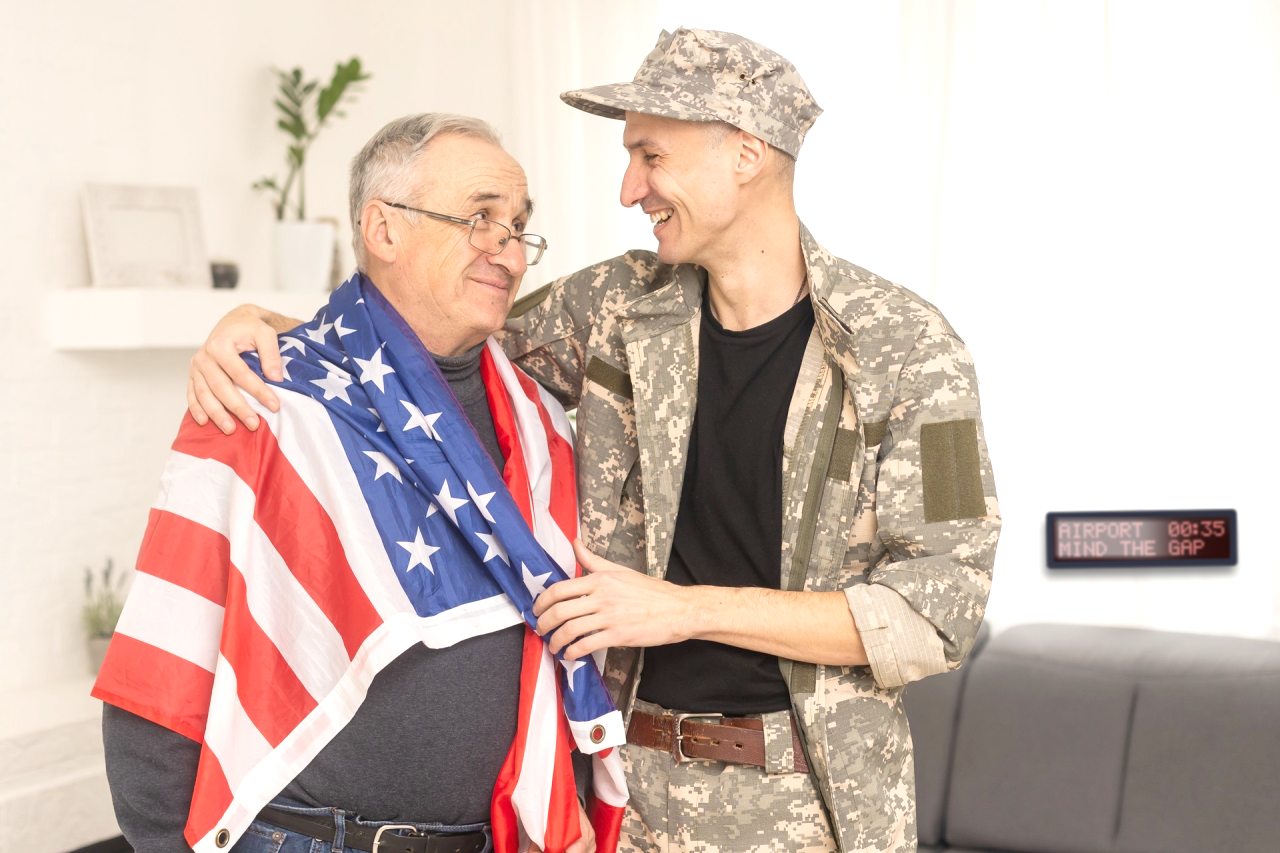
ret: **0:35**
